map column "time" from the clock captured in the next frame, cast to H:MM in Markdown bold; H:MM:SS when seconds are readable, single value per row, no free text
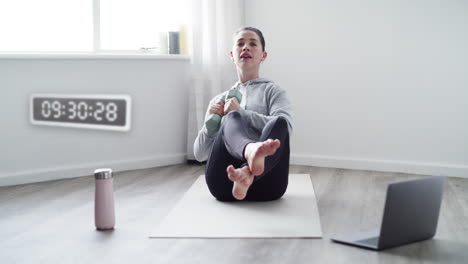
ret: **9:30:28**
